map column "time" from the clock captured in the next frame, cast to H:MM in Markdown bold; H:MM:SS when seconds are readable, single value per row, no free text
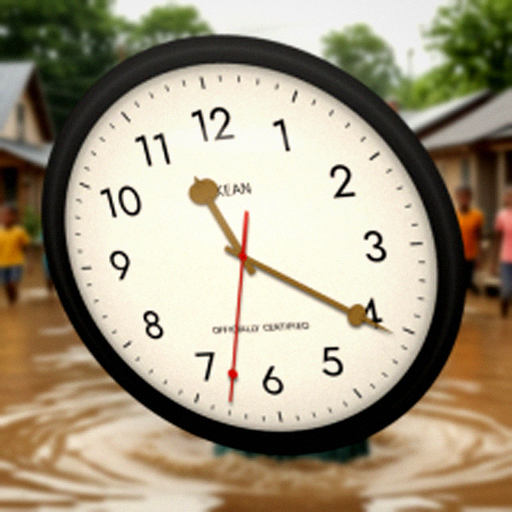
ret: **11:20:33**
